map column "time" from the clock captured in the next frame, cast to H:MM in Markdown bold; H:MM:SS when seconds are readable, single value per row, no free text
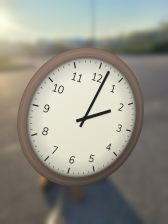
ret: **2:02**
